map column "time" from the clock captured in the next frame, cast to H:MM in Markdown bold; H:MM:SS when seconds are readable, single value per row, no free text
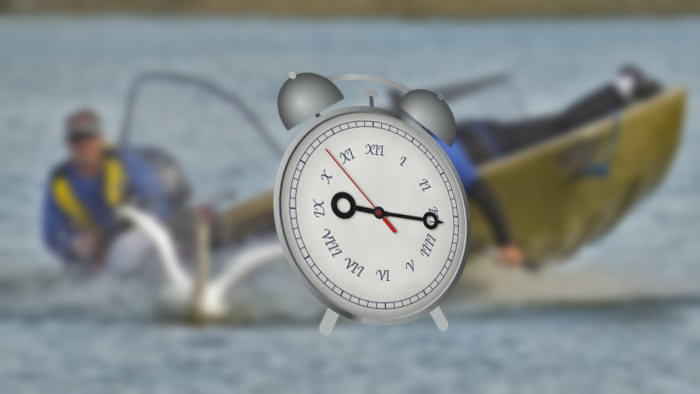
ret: **9:15:53**
